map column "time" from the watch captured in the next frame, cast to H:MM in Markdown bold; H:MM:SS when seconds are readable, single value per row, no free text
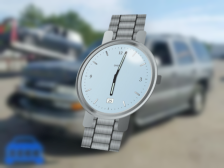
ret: **6:02**
